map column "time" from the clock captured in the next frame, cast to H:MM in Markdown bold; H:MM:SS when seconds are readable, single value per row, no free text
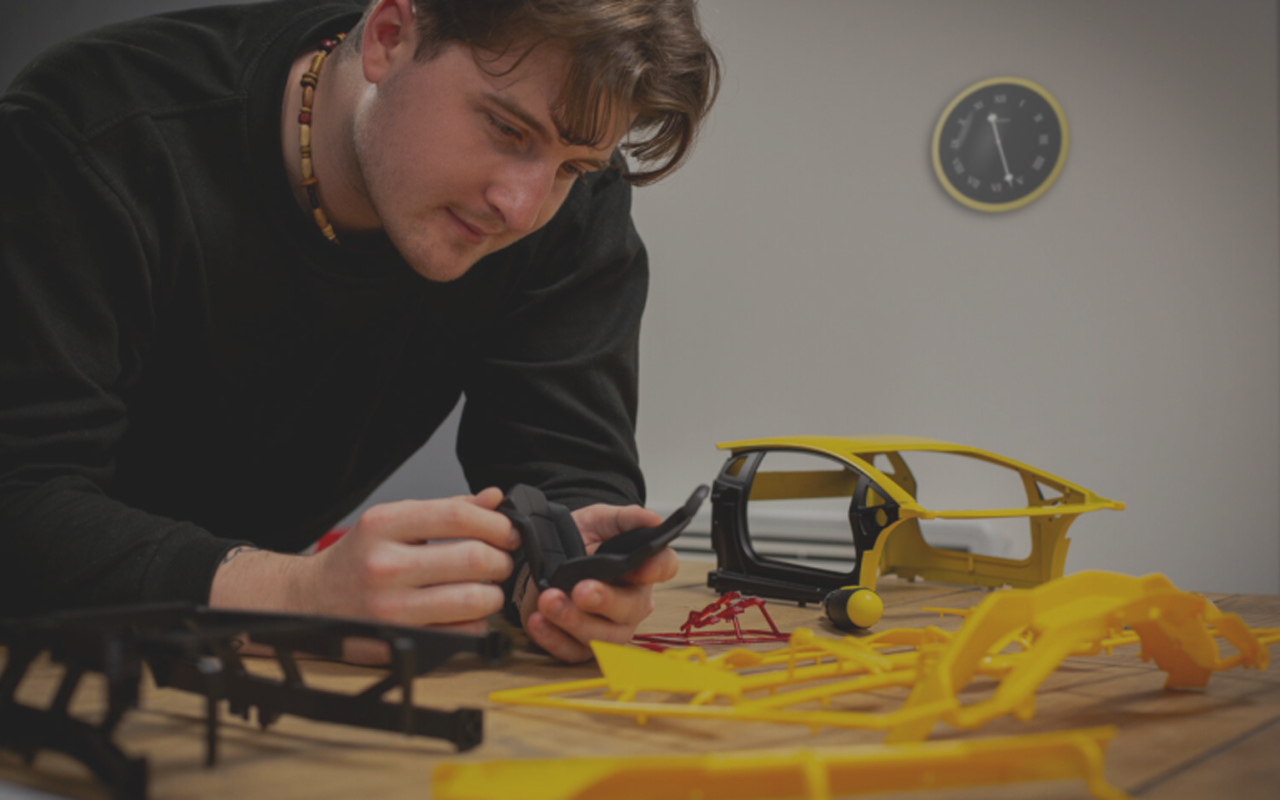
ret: **11:27**
